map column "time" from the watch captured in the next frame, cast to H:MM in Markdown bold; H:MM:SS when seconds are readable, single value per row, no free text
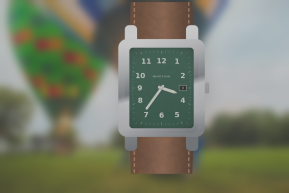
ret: **3:36**
